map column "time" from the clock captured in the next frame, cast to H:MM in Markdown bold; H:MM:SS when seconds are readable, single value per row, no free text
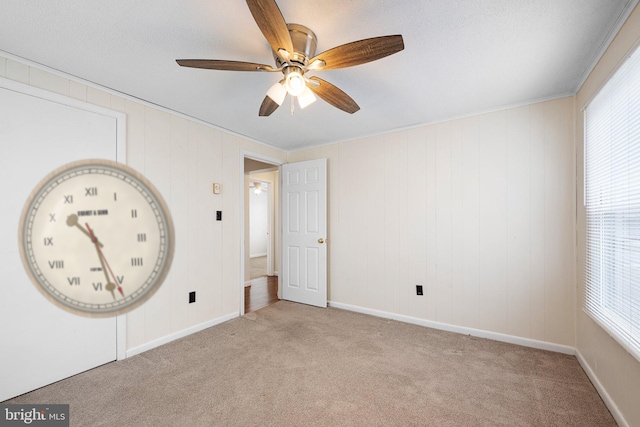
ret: **10:27:26**
